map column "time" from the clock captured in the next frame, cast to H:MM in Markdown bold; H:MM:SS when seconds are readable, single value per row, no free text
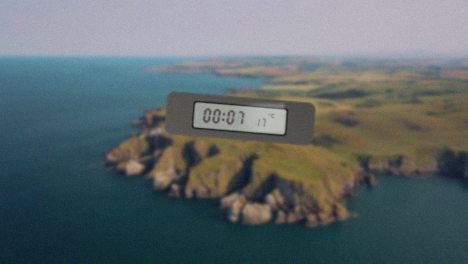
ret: **0:07**
